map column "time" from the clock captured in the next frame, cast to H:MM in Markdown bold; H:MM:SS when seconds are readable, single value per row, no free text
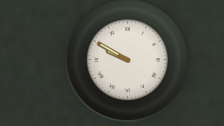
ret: **9:50**
